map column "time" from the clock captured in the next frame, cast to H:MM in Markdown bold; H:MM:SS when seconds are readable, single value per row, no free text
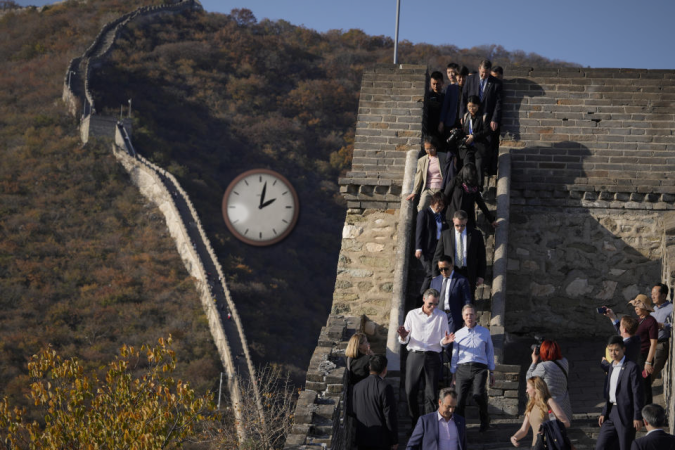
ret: **2:02**
